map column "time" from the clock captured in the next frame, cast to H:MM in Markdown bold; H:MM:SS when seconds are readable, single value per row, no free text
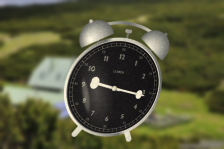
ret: **9:16**
